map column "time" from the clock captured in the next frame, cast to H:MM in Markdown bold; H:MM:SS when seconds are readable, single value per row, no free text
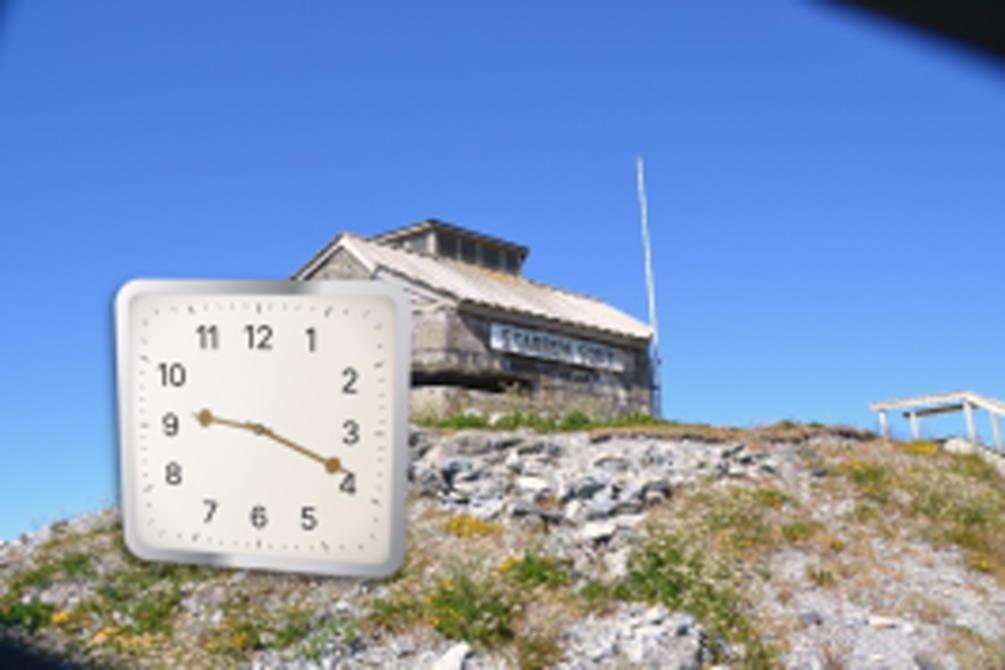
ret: **9:19**
